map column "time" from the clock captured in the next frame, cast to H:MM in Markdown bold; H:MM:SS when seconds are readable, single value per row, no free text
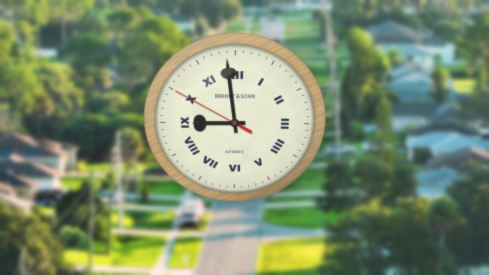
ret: **8:58:50**
